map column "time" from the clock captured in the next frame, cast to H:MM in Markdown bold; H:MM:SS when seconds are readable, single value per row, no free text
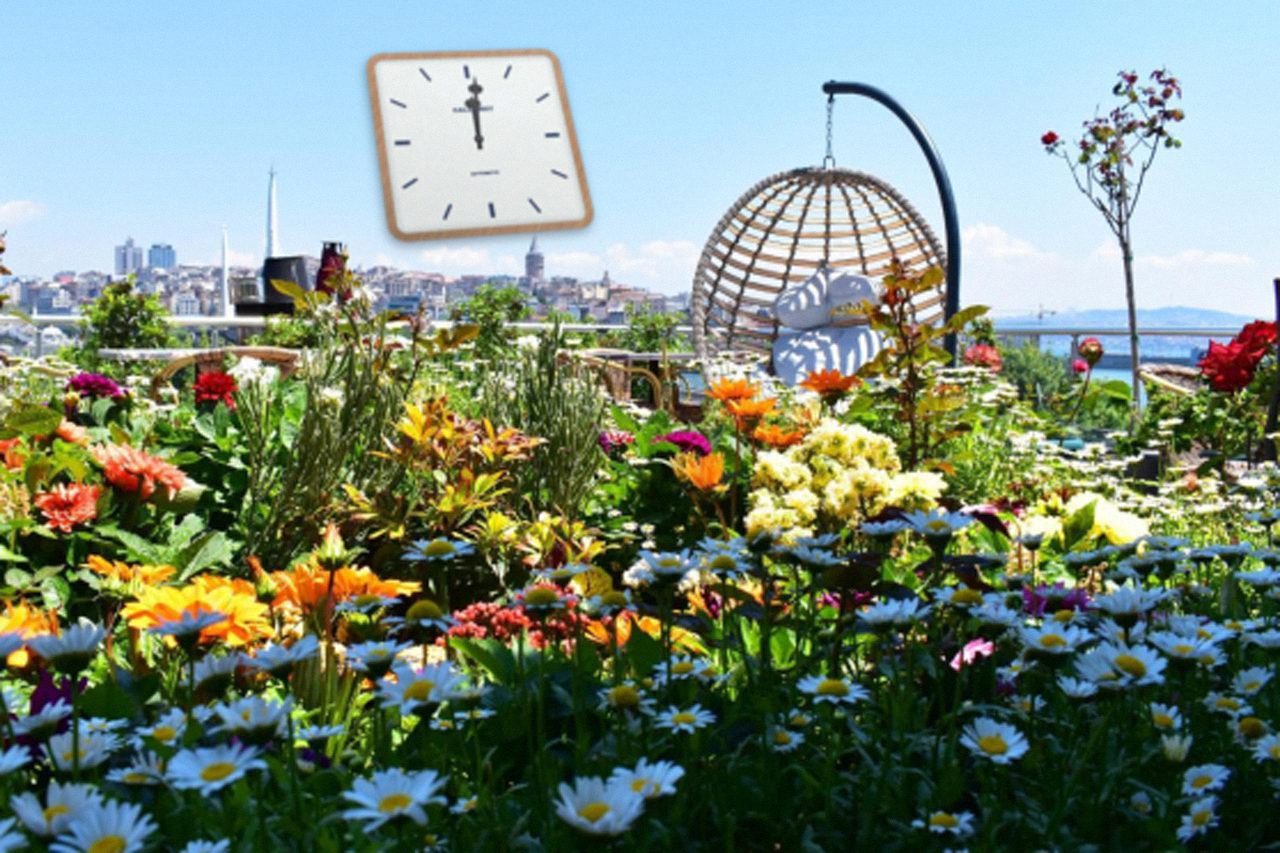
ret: **12:01**
